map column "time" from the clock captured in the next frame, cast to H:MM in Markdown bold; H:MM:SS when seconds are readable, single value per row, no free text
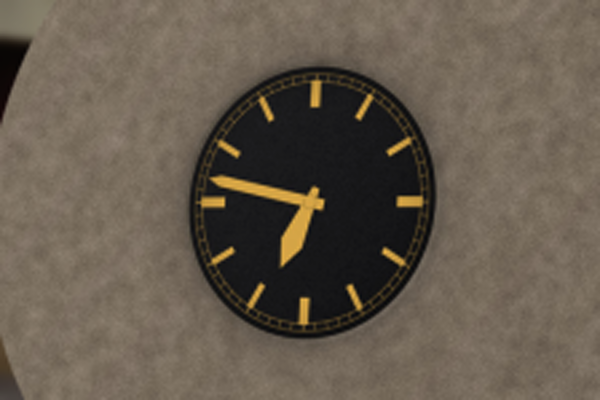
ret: **6:47**
